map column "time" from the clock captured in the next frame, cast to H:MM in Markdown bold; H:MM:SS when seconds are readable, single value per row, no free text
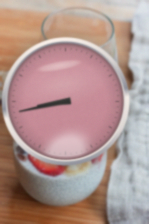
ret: **8:43**
